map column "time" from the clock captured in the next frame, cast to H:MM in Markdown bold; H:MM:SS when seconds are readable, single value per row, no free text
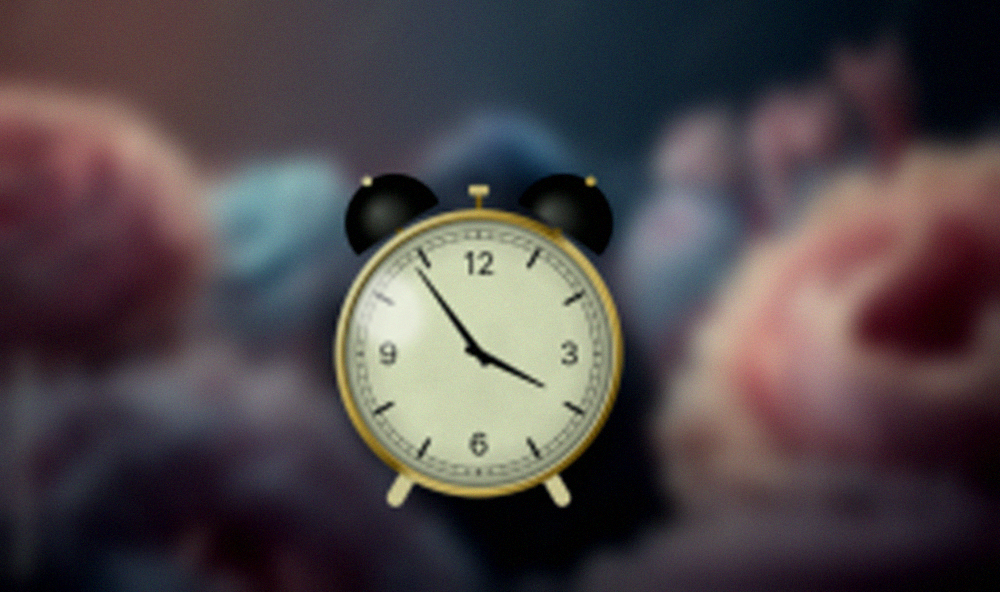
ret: **3:54**
